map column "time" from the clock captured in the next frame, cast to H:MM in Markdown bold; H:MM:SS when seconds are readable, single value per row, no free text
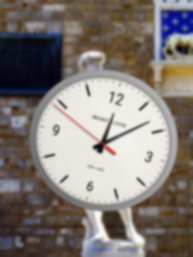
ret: **12:07:49**
